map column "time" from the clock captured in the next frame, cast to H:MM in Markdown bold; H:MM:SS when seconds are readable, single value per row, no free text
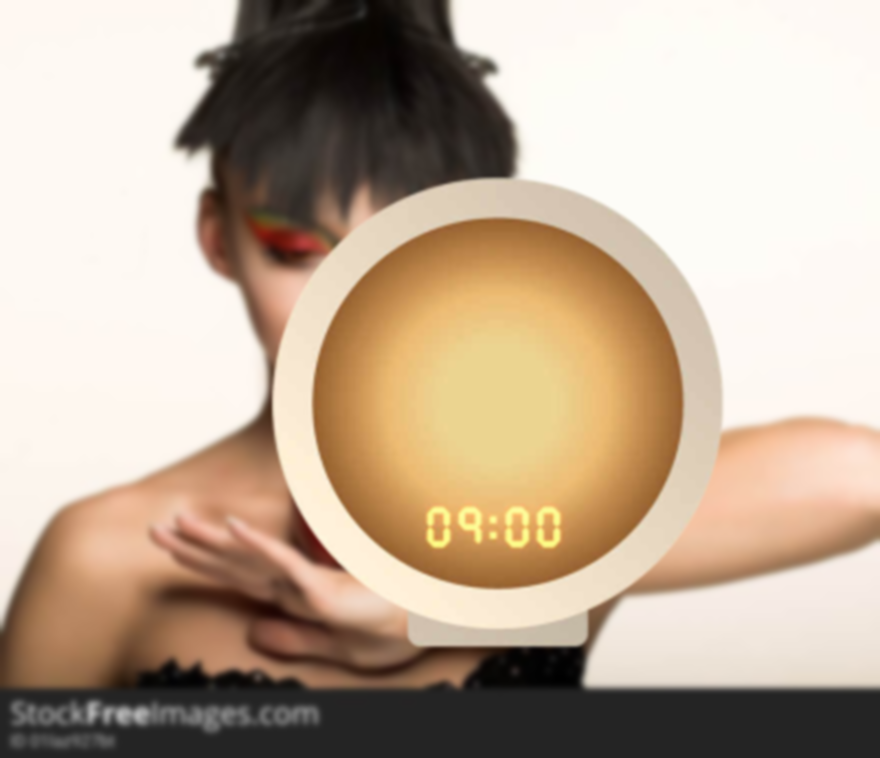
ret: **9:00**
